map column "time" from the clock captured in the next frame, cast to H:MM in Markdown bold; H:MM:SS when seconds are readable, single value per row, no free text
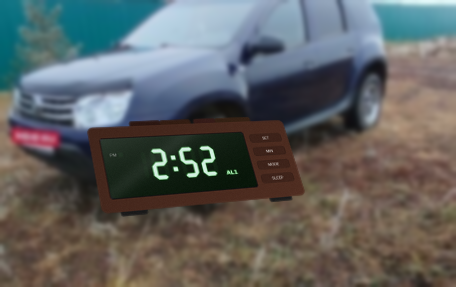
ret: **2:52**
